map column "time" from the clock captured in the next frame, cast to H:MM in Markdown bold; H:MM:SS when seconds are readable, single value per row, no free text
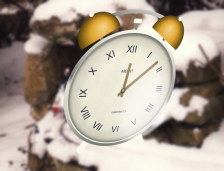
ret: **12:08**
